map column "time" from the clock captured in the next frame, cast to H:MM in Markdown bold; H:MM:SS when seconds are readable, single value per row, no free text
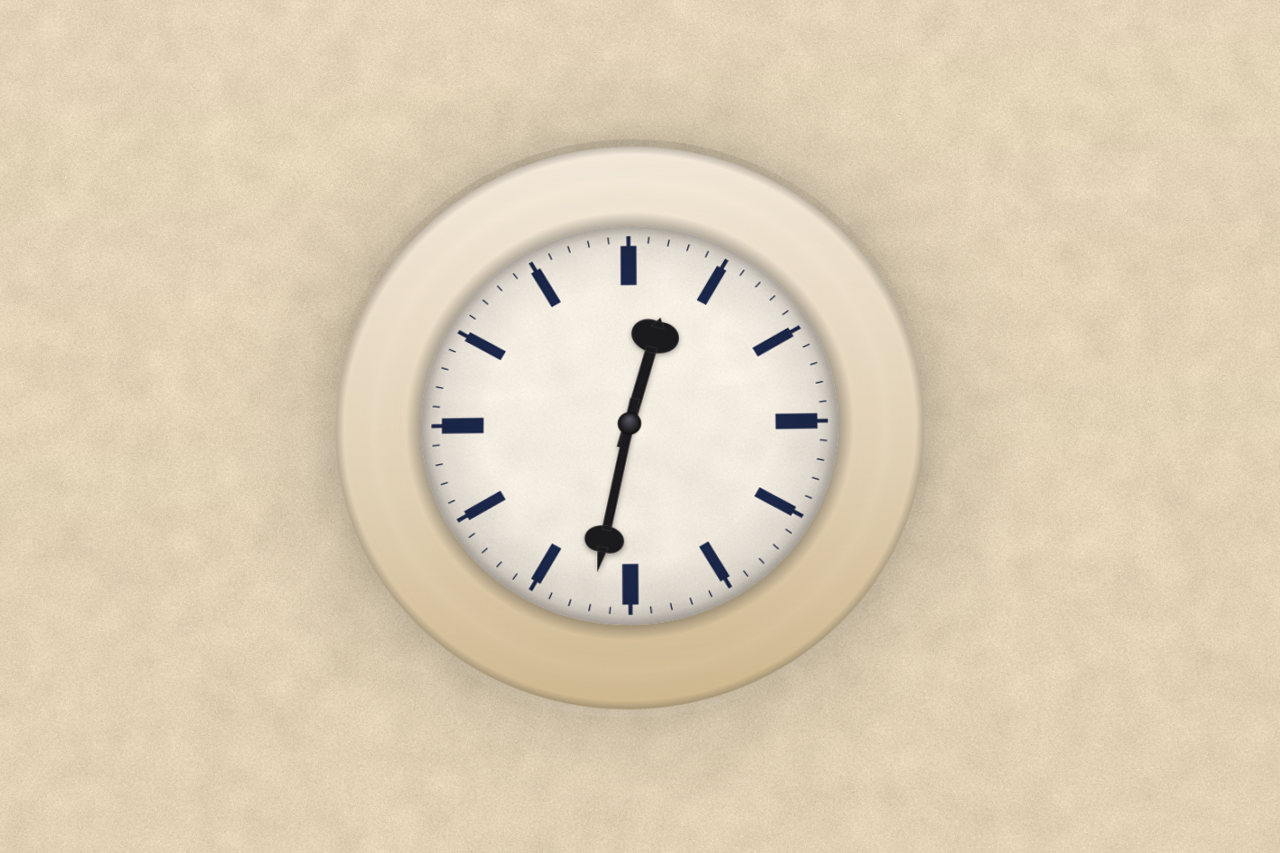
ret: **12:32**
